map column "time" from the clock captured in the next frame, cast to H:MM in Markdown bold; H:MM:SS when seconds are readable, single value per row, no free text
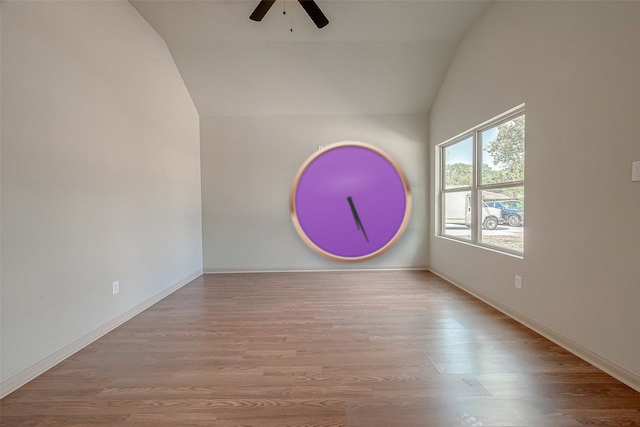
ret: **5:26**
